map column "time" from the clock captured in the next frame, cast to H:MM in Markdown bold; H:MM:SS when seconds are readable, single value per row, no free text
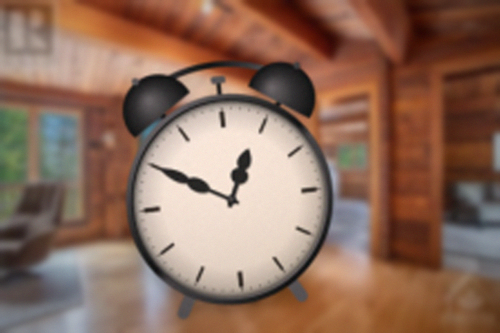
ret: **12:50**
